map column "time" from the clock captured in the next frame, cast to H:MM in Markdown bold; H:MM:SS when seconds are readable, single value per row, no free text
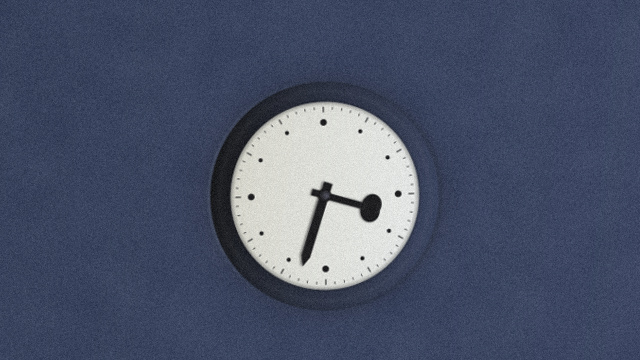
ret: **3:33**
